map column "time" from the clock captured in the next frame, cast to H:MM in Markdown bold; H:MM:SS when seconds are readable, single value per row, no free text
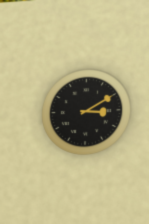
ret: **3:10**
